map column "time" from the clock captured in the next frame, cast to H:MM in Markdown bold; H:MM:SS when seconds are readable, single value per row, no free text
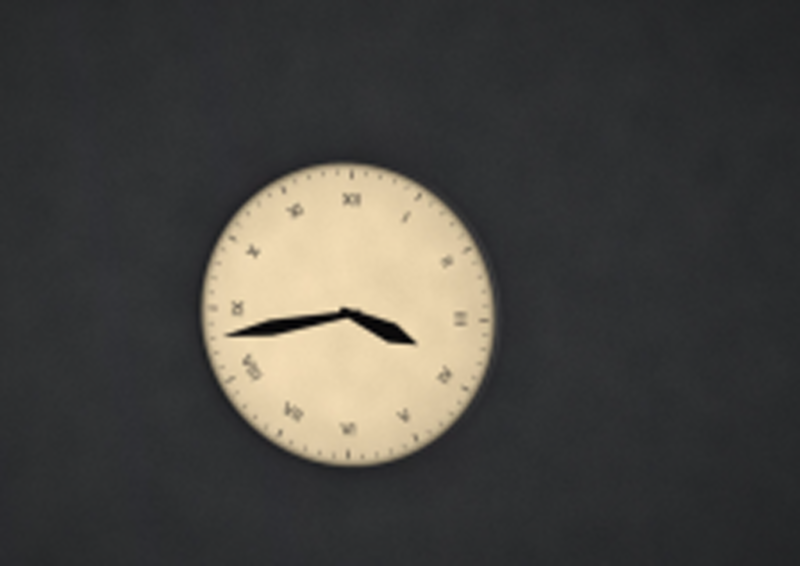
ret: **3:43**
